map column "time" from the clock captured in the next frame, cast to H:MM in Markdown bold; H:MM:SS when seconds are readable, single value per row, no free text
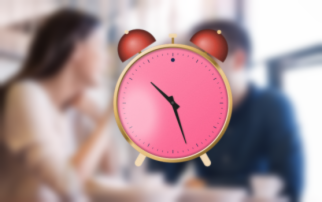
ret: **10:27**
